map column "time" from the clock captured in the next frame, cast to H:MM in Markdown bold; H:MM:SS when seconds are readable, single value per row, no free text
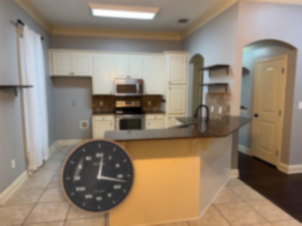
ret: **12:17**
